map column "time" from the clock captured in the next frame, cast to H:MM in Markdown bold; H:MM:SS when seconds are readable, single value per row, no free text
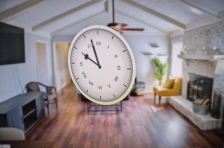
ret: **9:57**
